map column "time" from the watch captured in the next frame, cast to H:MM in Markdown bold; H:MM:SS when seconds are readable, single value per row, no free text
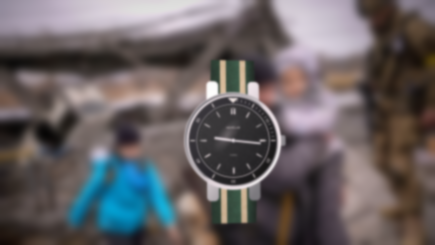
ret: **9:16**
